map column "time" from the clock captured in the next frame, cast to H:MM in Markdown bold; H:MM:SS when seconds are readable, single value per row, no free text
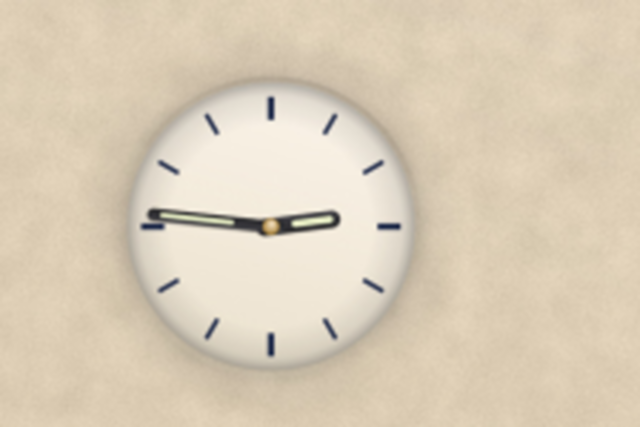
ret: **2:46**
